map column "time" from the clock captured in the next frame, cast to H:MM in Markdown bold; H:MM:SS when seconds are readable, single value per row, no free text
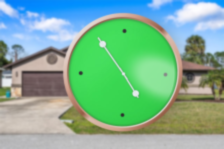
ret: **4:54**
